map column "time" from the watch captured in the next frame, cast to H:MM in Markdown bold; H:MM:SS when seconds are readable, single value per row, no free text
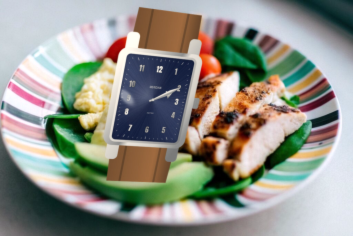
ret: **2:10**
